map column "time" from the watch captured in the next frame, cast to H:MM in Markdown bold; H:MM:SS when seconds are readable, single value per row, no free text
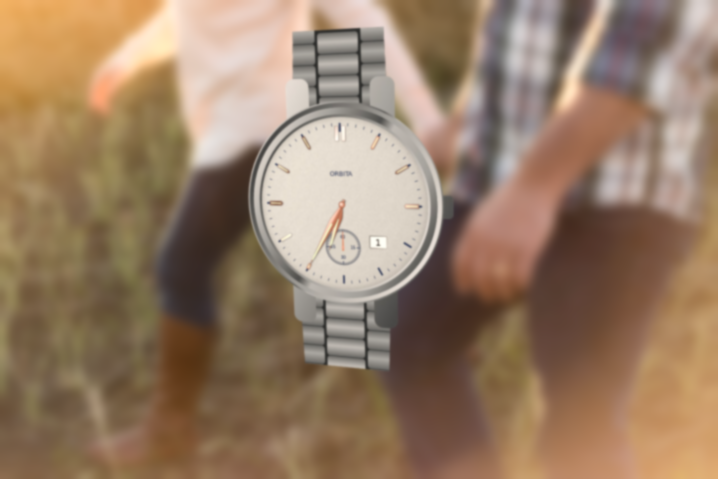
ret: **6:35**
